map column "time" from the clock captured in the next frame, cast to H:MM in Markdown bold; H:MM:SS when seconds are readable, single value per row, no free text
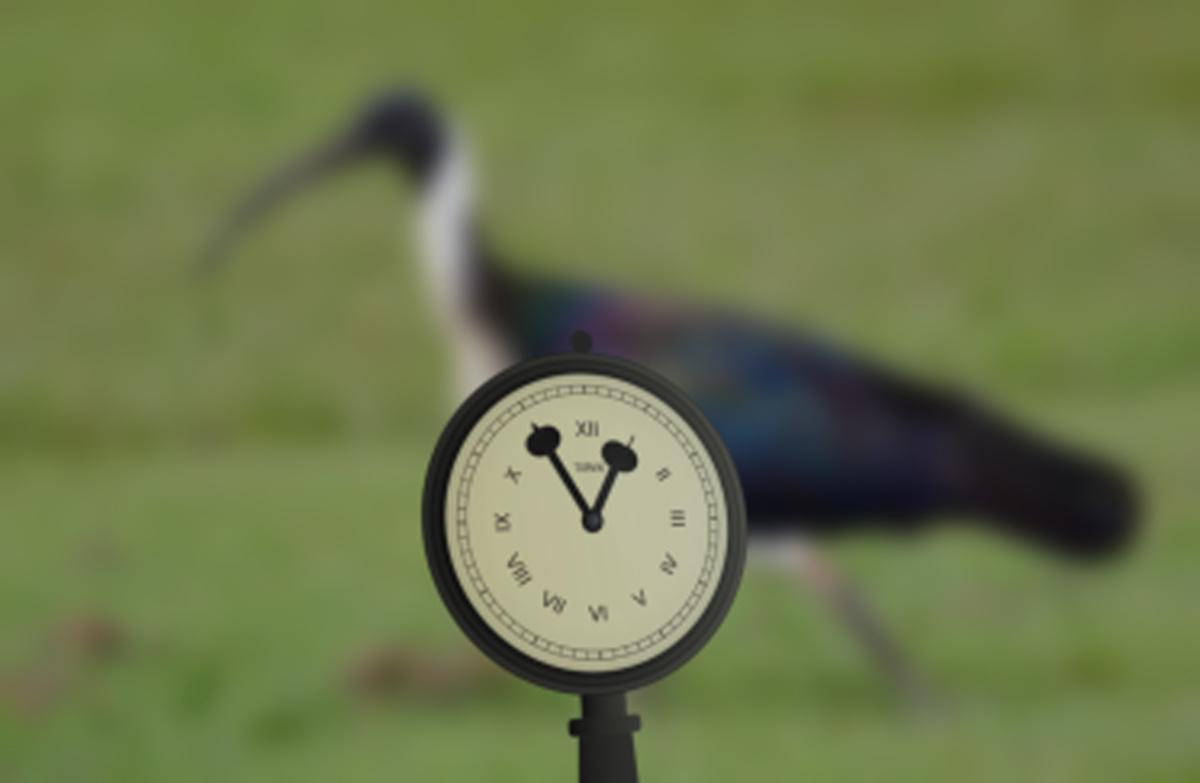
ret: **12:55**
